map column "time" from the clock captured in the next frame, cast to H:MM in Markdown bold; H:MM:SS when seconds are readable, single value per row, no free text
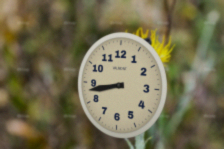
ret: **8:43**
